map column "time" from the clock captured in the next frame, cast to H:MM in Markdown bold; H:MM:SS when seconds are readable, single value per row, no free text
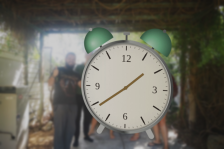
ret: **1:39**
